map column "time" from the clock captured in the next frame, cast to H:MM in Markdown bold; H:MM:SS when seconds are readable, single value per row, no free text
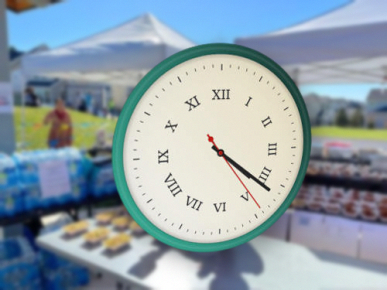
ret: **4:21:24**
